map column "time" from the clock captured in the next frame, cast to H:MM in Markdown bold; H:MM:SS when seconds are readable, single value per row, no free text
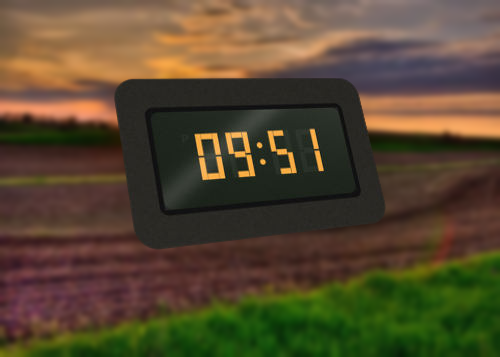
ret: **9:51**
